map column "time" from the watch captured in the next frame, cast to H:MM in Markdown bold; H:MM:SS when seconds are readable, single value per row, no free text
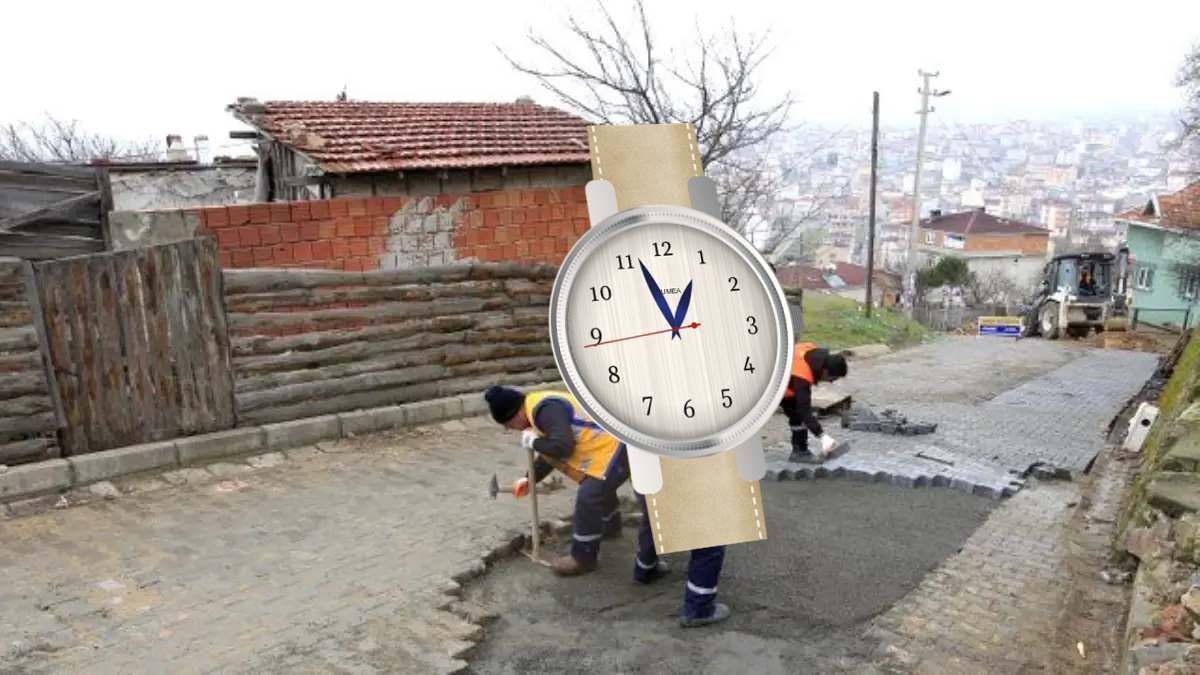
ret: **12:56:44**
